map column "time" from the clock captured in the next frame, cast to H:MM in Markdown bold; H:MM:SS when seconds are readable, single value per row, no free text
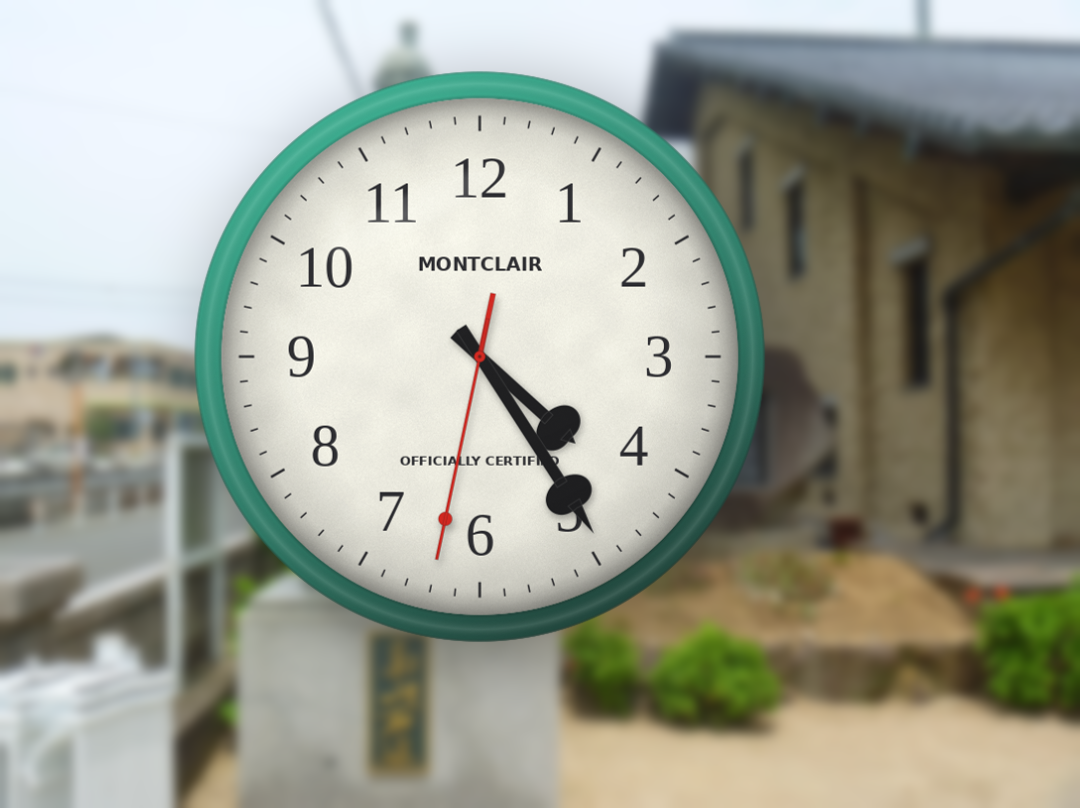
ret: **4:24:32**
